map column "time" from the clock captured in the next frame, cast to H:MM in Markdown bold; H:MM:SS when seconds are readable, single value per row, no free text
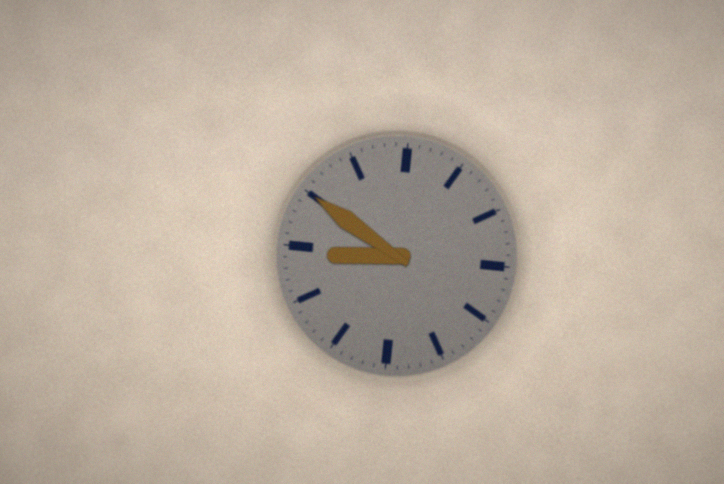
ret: **8:50**
